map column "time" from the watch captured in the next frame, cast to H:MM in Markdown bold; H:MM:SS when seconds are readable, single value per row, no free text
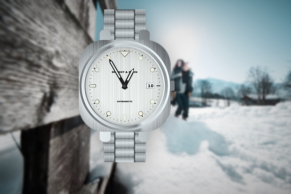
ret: **12:55**
